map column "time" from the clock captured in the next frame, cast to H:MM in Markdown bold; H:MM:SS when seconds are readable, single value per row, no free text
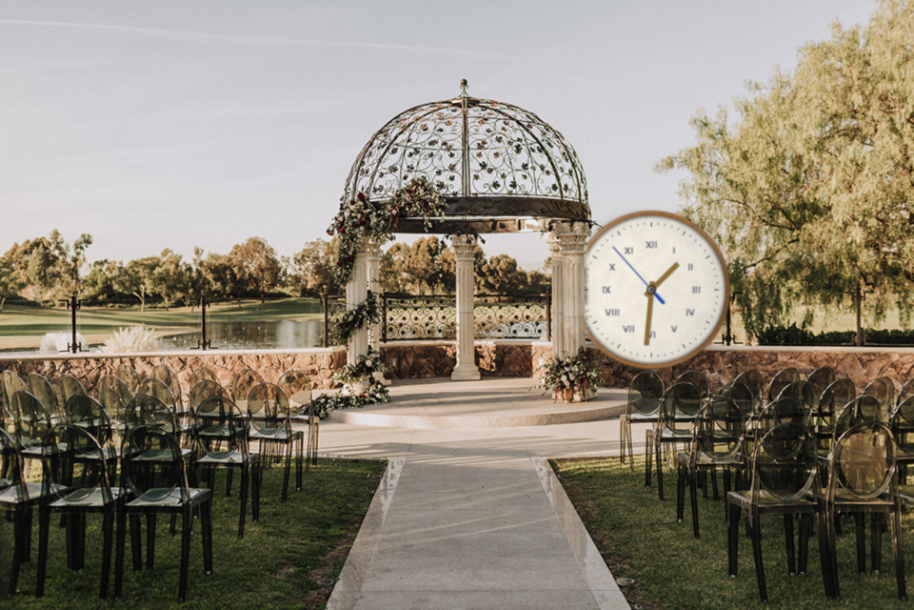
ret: **1:30:53**
